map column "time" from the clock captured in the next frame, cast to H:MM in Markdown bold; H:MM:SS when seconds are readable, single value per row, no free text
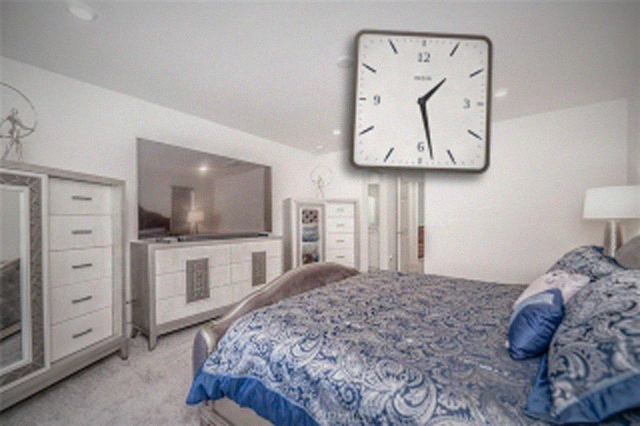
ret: **1:28**
